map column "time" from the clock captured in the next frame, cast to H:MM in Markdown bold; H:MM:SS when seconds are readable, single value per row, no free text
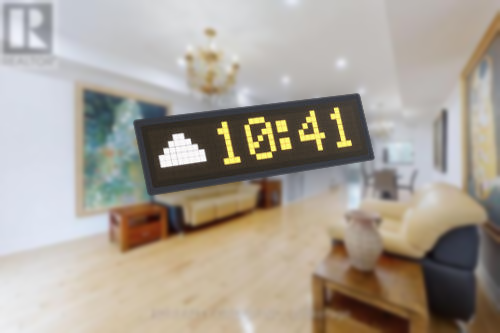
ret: **10:41**
